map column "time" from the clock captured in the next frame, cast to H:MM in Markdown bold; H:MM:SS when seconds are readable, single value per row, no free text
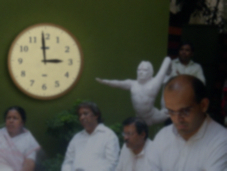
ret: **2:59**
